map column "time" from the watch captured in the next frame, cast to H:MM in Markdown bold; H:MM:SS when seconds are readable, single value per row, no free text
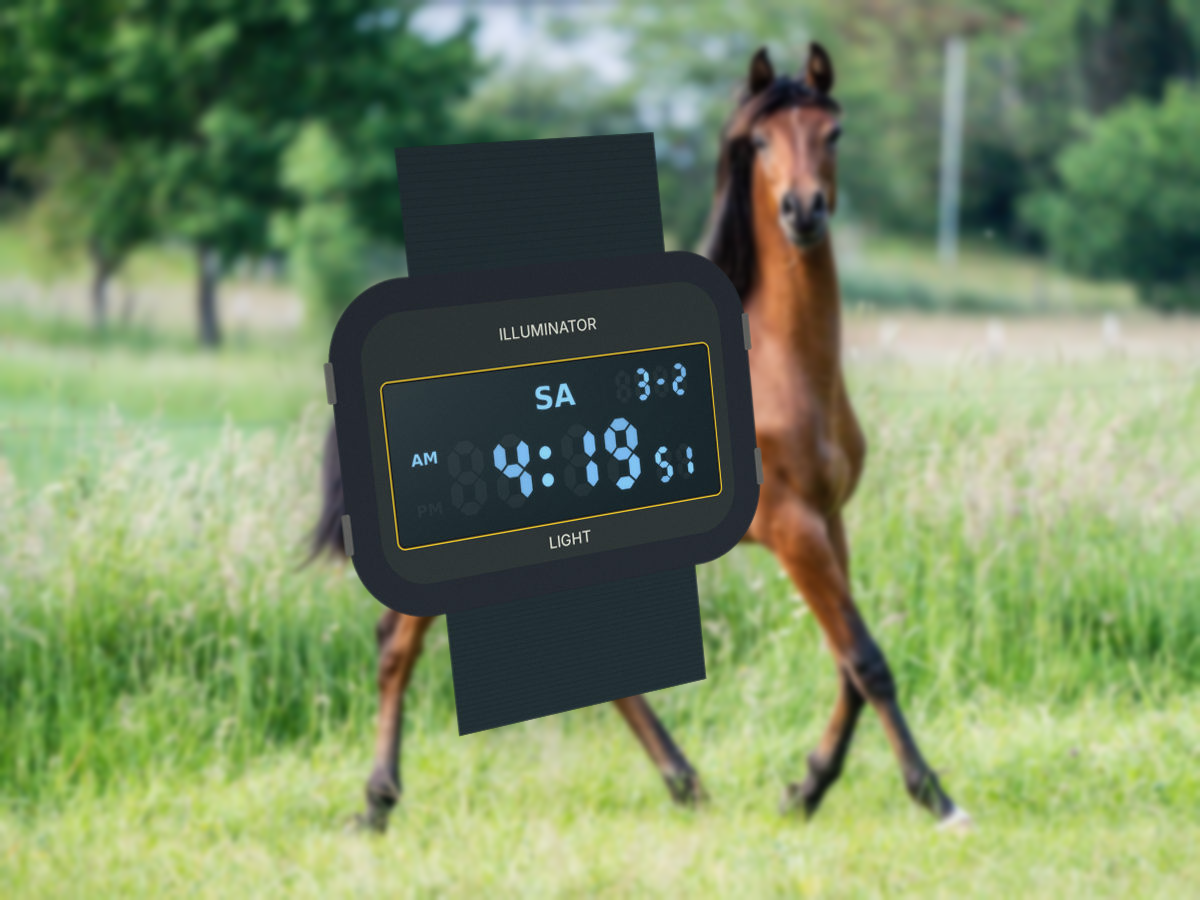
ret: **4:19:51**
